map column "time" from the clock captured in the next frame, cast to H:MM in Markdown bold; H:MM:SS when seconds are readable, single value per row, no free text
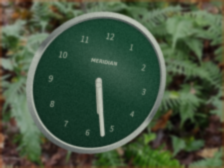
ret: **5:27**
